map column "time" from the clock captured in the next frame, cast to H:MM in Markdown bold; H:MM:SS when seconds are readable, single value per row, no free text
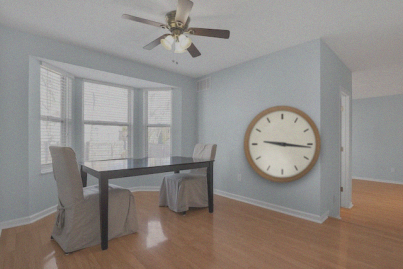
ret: **9:16**
